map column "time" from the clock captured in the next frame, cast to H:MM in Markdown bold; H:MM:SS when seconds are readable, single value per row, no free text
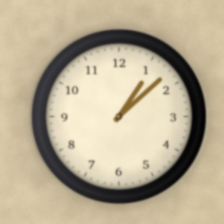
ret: **1:08**
